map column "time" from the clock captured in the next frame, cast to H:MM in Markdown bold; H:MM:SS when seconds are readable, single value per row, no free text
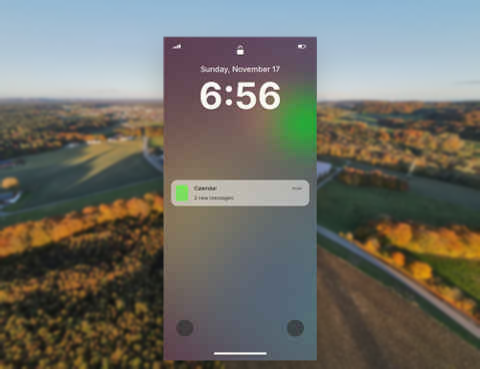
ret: **6:56**
